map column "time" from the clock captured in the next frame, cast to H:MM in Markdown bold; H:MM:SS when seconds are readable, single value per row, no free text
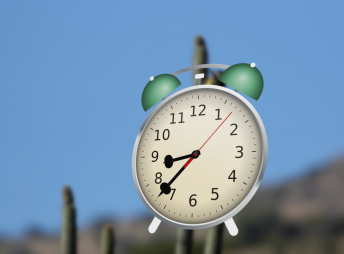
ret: **8:37:07**
